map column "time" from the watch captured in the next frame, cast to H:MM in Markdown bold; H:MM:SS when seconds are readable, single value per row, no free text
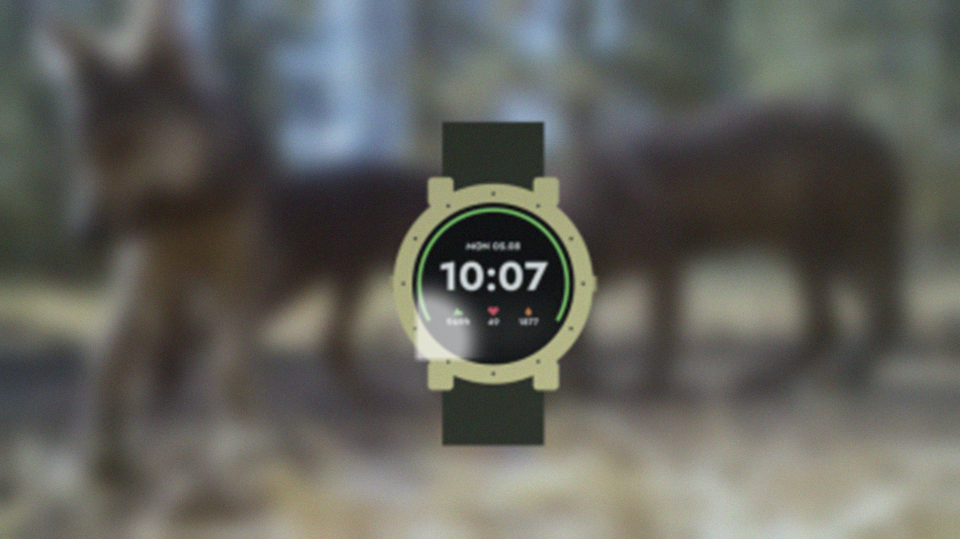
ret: **10:07**
